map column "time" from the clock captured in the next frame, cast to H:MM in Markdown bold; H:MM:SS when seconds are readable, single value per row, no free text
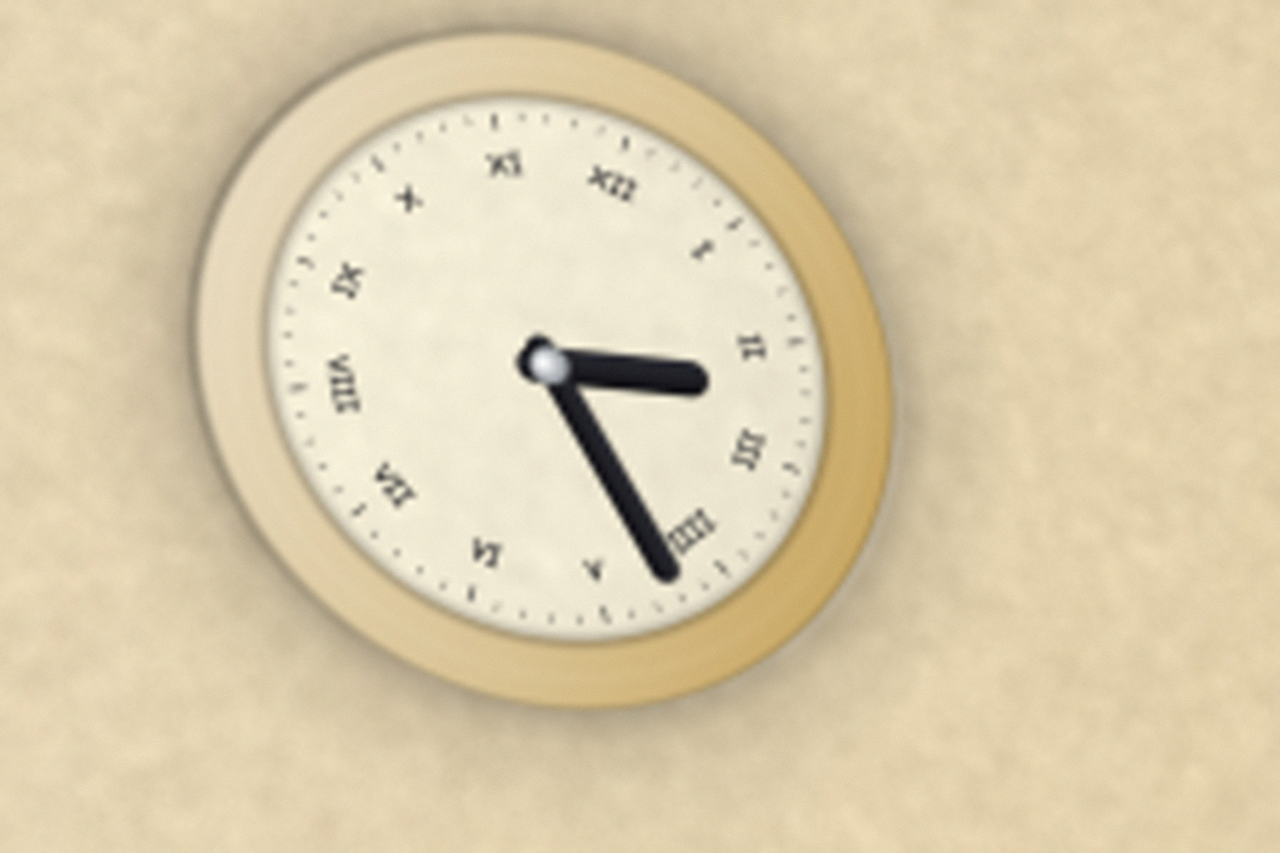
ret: **2:22**
